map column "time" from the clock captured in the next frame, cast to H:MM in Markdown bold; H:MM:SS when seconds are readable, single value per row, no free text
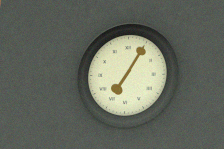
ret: **7:05**
